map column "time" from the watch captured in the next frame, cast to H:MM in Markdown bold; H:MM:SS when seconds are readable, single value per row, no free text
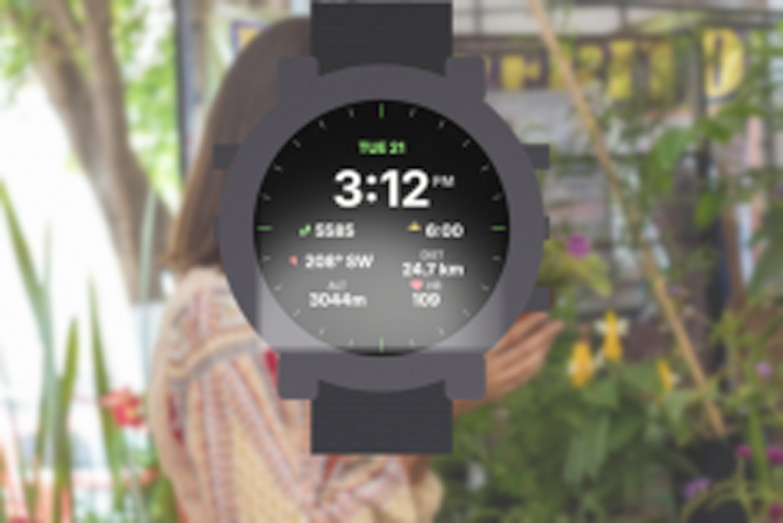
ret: **3:12**
